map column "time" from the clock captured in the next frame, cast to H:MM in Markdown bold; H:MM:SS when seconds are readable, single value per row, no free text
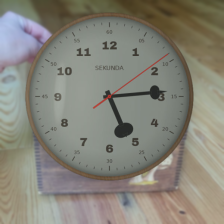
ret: **5:14:09**
